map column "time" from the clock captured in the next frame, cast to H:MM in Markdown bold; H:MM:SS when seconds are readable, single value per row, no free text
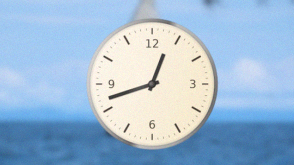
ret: **12:42**
